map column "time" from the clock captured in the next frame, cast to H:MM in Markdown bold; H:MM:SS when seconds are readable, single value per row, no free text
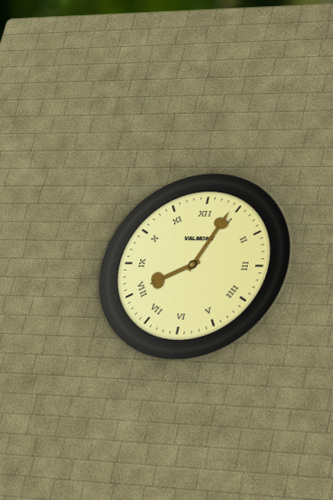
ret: **8:04**
